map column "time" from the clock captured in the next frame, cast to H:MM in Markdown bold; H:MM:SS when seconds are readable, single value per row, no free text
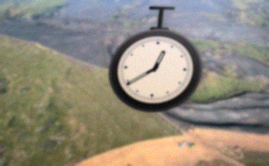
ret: **12:39**
